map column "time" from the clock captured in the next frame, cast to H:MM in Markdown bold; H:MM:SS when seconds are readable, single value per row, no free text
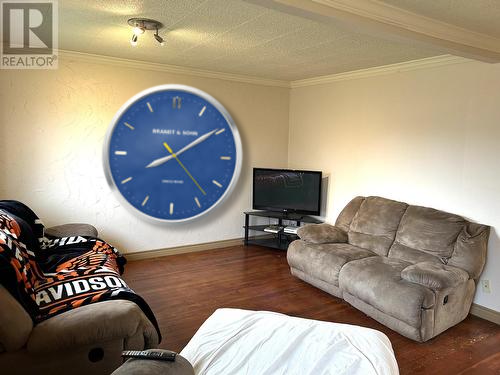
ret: **8:09:23**
